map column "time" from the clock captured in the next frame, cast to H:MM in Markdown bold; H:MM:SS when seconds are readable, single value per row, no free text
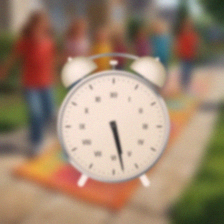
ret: **5:28**
